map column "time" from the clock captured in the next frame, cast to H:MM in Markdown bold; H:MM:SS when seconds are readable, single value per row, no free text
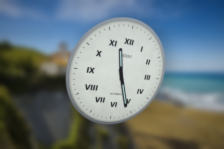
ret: **11:26**
